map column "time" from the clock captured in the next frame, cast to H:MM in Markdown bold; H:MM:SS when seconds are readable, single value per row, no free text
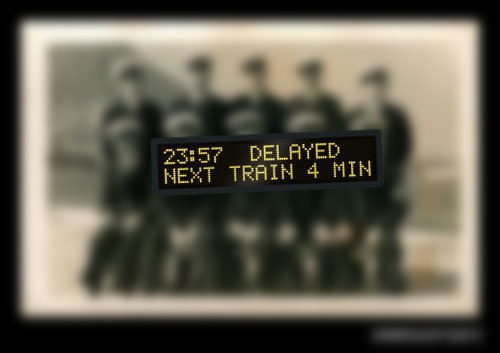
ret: **23:57**
